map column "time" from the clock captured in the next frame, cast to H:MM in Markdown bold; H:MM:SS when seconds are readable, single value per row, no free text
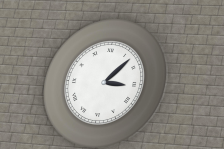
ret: **3:07**
